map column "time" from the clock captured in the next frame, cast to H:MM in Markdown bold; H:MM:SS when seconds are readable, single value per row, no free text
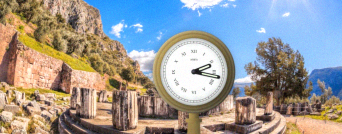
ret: **2:17**
